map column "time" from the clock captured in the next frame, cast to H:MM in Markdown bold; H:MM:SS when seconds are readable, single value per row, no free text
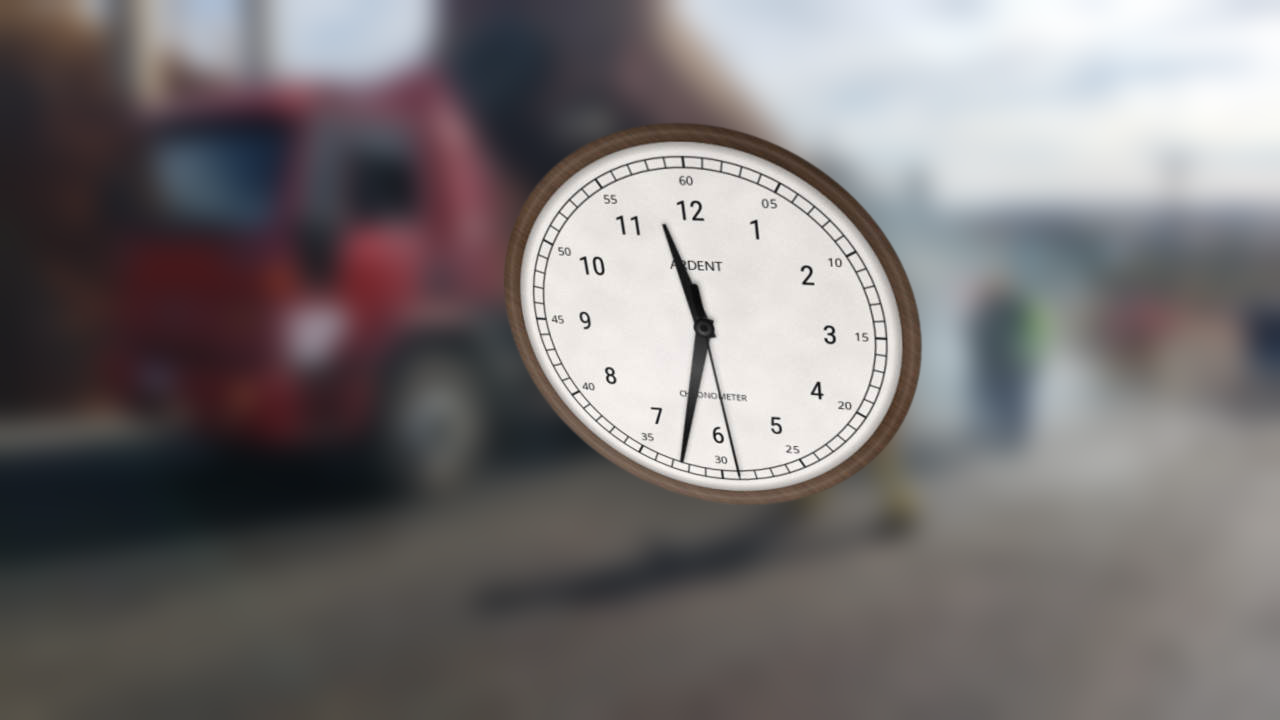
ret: **11:32:29**
